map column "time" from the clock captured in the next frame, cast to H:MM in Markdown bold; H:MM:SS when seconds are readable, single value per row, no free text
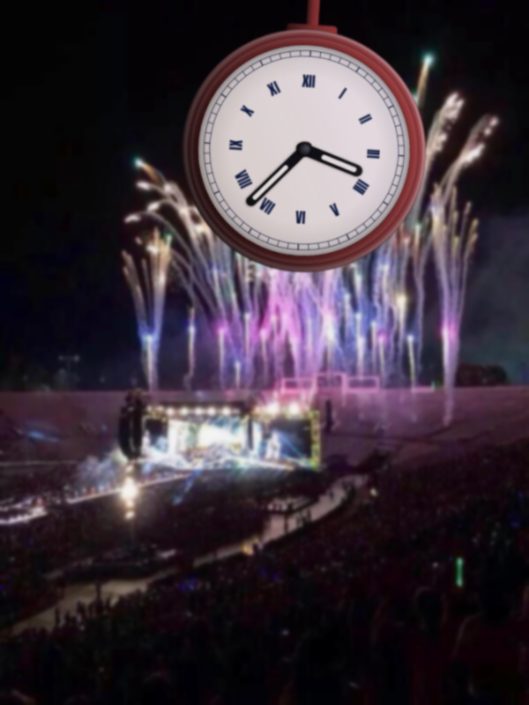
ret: **3:37**
